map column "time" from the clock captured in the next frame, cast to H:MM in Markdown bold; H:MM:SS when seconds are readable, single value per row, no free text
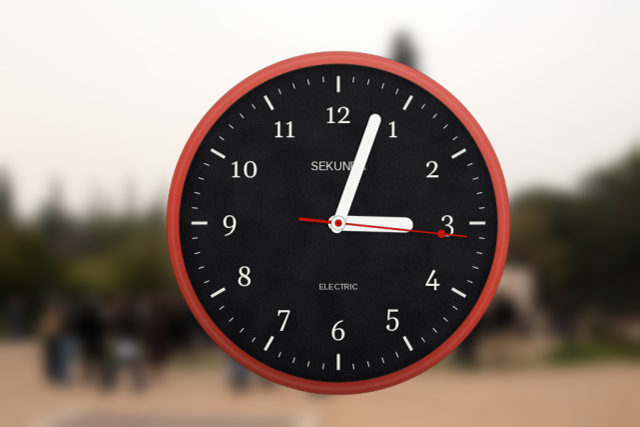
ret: **3:03:16**
